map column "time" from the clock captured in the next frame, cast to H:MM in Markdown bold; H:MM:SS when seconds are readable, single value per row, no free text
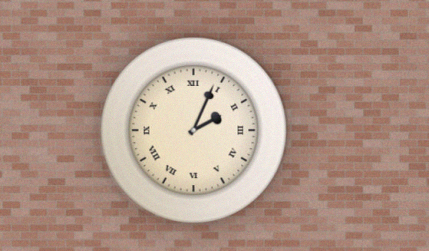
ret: **2:04**
